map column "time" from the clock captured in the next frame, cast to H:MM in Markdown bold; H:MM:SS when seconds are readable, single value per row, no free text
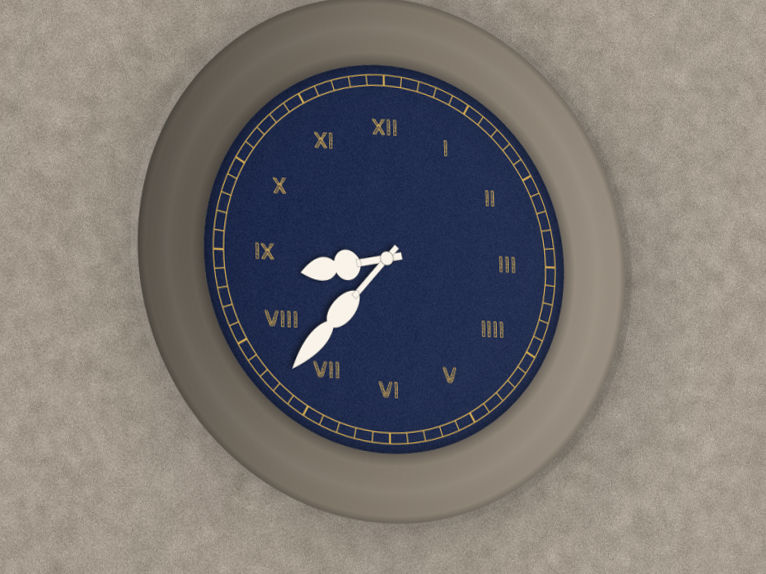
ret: **8:37**
